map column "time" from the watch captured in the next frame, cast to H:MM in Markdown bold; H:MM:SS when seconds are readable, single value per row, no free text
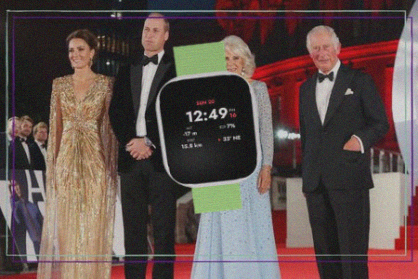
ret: **12:49**
